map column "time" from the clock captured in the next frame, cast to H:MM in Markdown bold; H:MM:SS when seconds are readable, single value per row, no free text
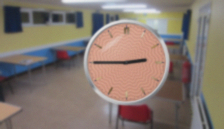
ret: **2:45**
